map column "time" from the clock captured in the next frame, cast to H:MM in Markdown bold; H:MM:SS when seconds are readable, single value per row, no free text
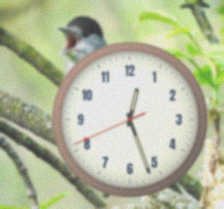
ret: **12:26:41**
